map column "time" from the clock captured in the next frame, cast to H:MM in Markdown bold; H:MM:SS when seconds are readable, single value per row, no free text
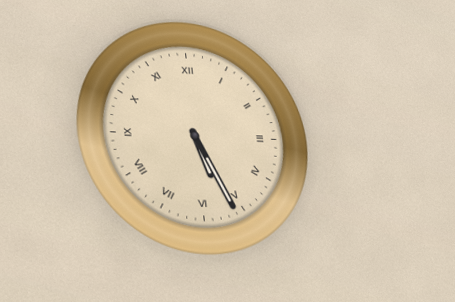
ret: **5:26**
